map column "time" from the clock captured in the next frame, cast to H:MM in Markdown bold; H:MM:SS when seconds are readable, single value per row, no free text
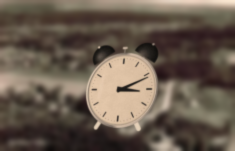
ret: **3:11**
